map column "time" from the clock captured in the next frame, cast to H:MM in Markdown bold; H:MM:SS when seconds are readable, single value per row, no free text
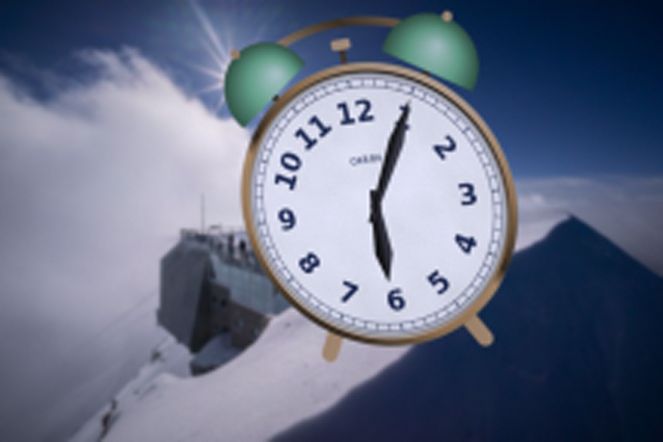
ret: **6:05**
